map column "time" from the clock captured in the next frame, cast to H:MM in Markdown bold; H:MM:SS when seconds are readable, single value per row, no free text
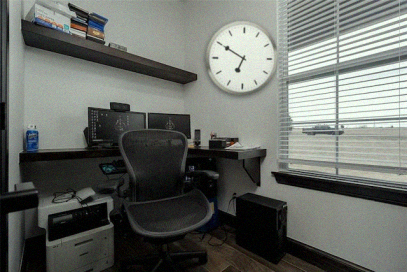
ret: **6:50**
